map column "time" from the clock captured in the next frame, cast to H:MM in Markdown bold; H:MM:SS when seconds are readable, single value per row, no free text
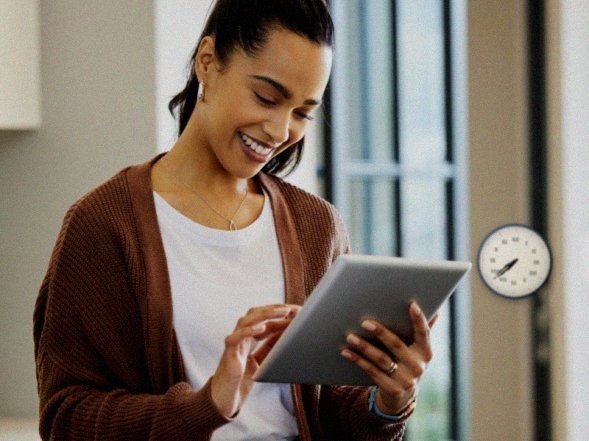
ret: **7:38**
